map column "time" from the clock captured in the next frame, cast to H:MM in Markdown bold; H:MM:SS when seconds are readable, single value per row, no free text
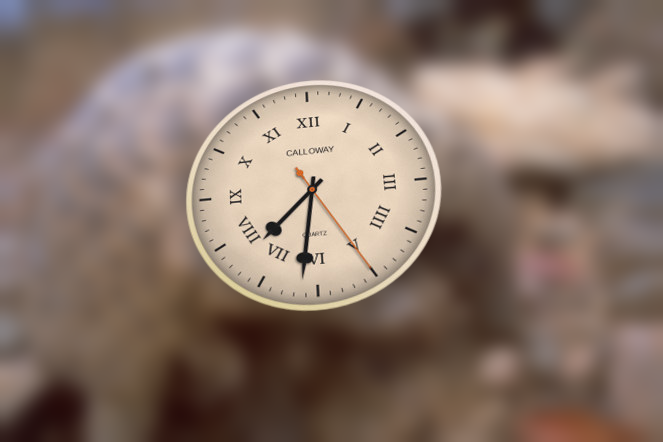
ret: **7:31:25**
